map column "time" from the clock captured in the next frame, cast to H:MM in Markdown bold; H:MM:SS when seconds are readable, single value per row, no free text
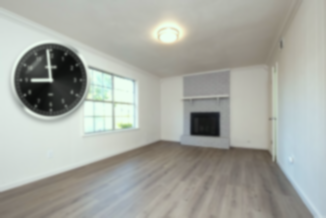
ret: **8:59**
